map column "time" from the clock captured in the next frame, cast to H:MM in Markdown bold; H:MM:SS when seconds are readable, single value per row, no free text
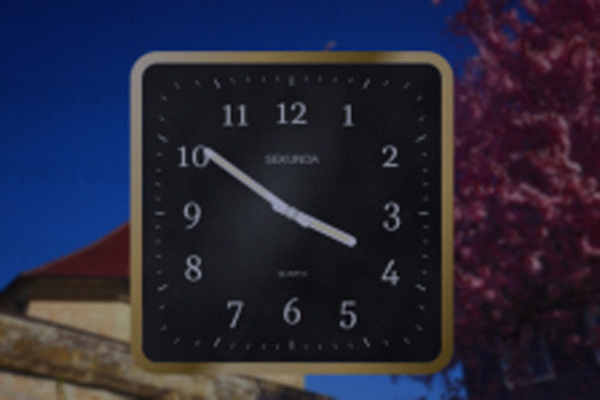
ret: **3:51**
